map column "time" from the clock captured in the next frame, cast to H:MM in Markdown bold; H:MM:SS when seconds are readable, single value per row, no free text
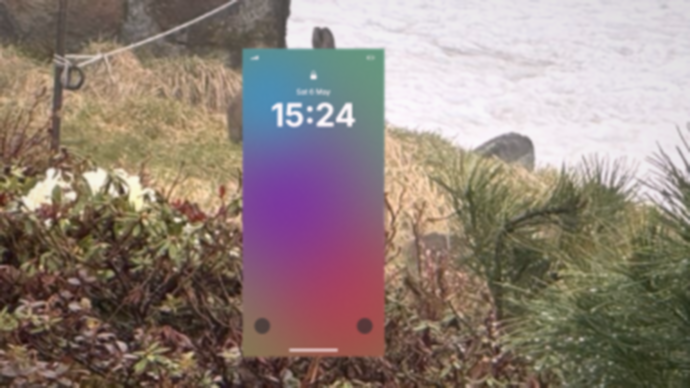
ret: **15:24**
